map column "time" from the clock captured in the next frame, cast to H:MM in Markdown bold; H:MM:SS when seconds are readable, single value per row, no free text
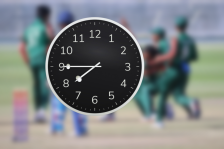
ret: **7:45**
